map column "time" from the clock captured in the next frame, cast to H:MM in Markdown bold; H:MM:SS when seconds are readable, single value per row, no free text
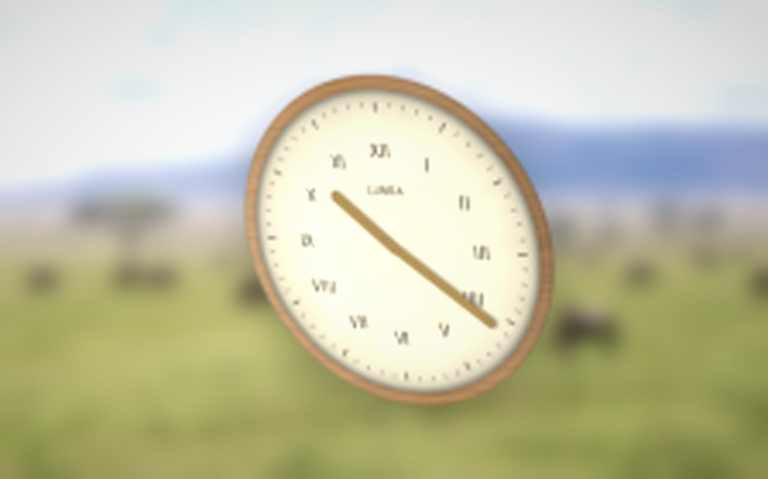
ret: **10:21**
